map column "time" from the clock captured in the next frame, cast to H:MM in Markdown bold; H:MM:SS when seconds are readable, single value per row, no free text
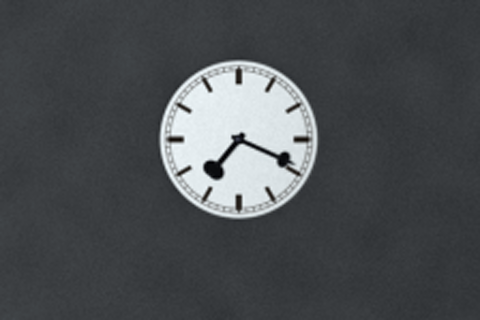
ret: **7:19**
